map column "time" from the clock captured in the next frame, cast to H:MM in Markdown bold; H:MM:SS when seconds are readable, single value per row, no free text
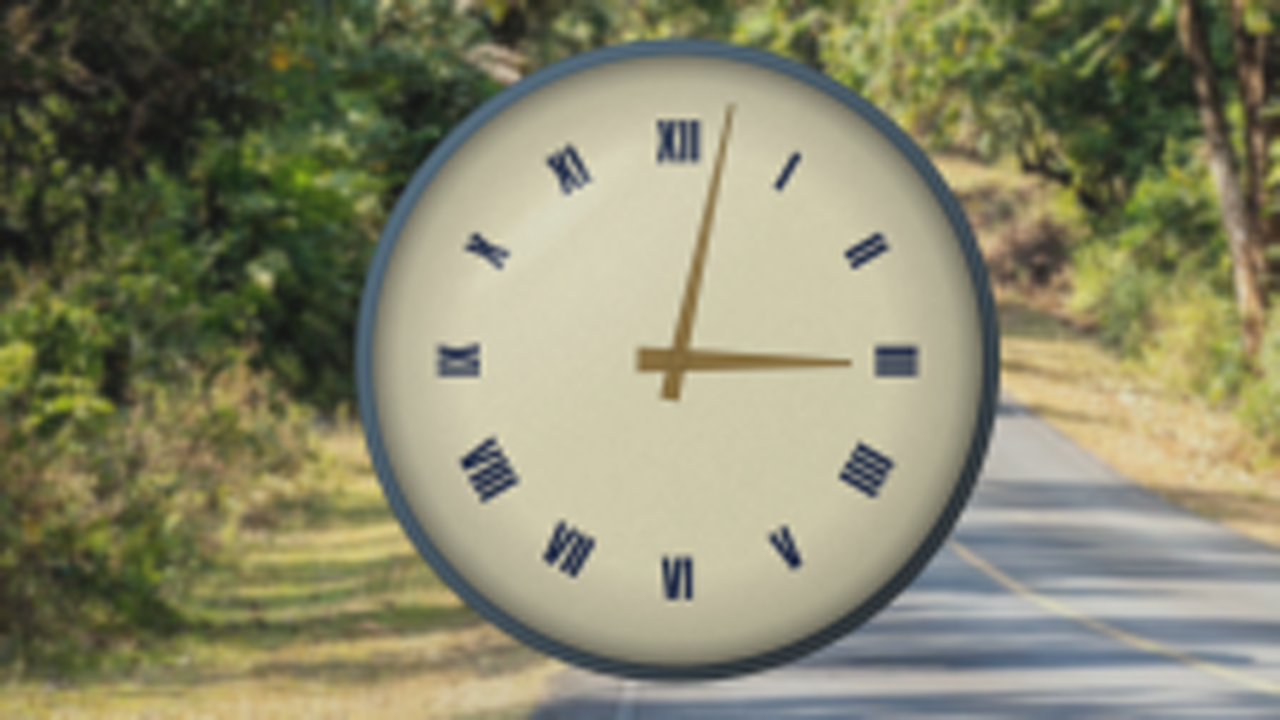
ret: **3:02**
